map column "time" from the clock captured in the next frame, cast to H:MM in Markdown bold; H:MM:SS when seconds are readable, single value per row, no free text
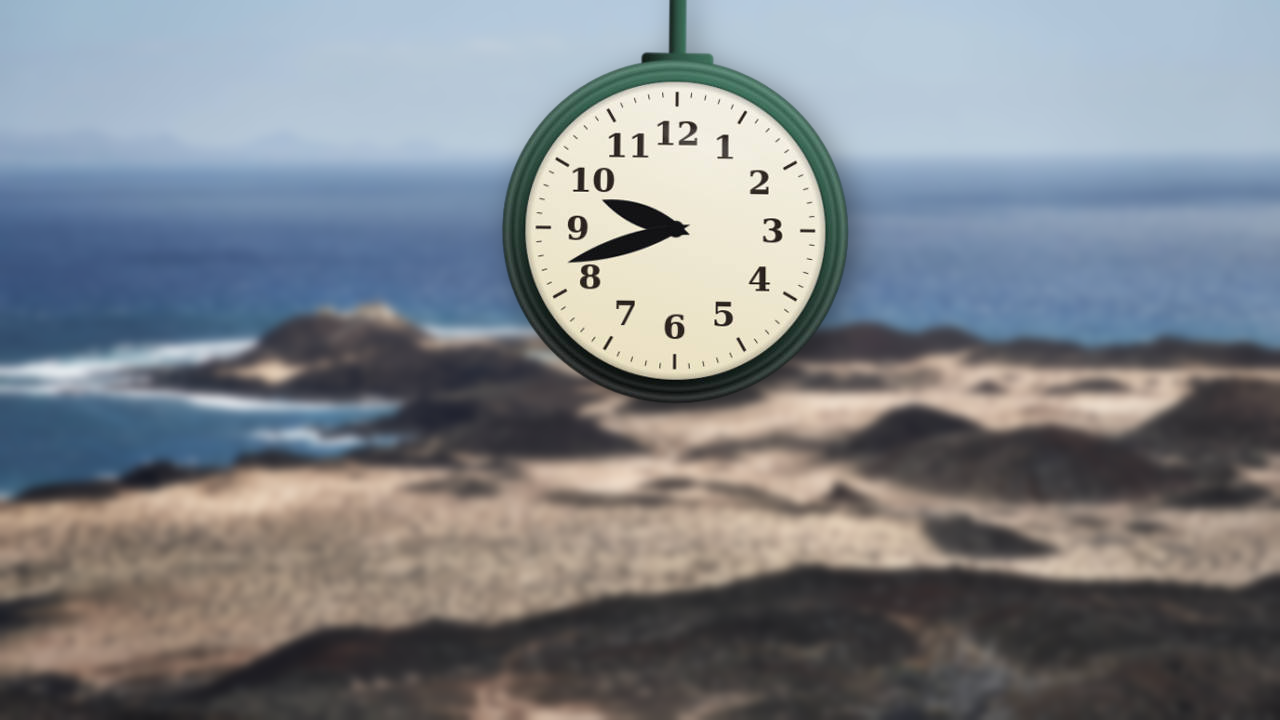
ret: **9:42**
